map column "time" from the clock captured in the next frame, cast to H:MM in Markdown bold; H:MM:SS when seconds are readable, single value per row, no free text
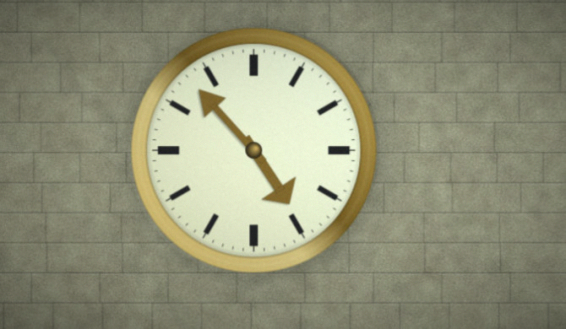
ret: **4:53**
